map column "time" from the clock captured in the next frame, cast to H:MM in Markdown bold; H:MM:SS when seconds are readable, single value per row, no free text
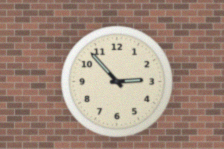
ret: **2:53**
